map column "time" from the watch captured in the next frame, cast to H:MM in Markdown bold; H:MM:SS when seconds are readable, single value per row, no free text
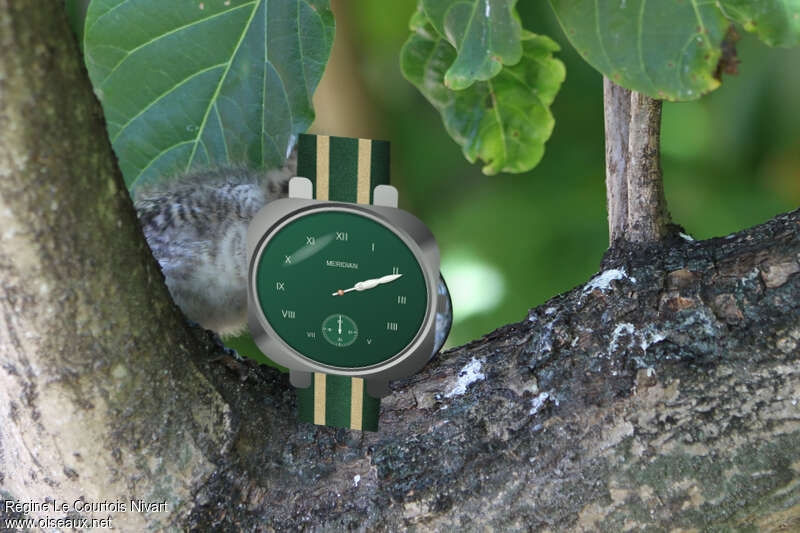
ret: **2:11**
